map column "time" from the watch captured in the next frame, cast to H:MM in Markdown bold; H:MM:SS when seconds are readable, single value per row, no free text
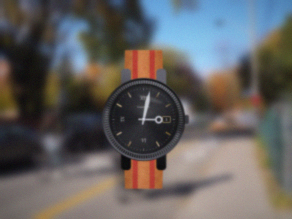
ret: **3:02**
